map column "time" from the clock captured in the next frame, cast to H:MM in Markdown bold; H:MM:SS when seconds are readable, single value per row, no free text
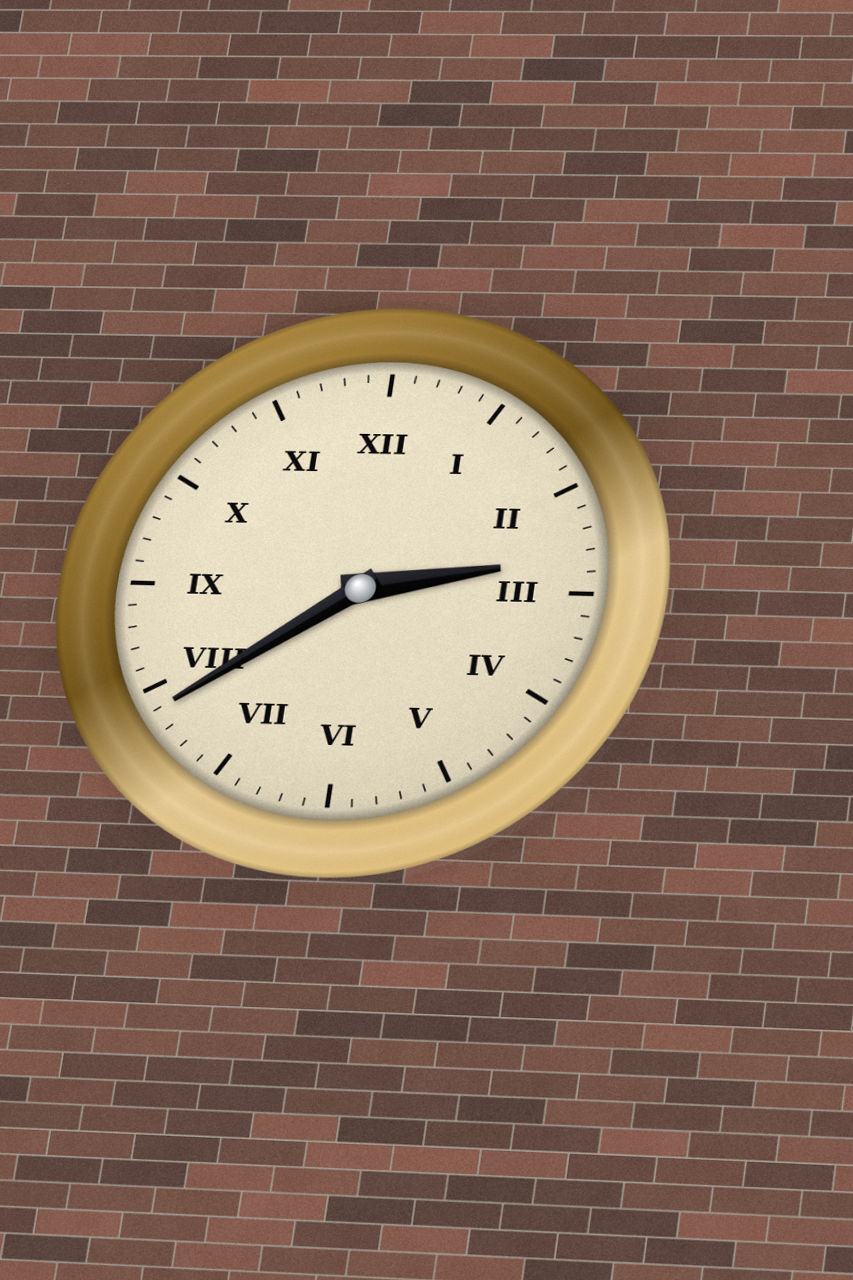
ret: **2:39**
